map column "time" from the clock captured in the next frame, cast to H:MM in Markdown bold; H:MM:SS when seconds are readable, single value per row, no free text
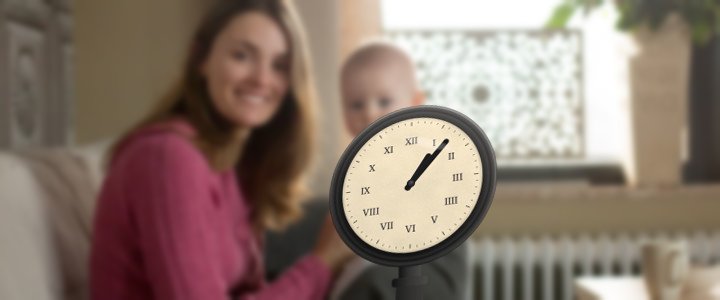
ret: **1:07**
